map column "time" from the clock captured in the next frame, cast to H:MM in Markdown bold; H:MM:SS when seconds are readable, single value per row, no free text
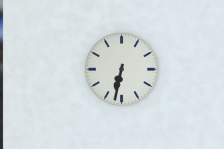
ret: **6:32**
